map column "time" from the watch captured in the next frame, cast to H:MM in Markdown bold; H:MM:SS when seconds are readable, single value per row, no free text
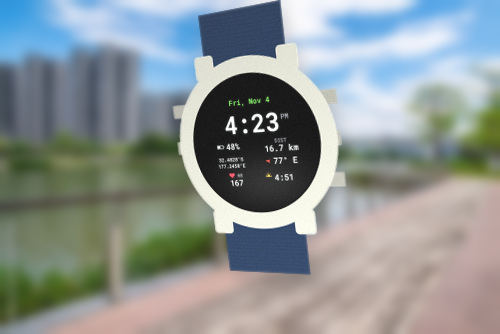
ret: **4:23**
